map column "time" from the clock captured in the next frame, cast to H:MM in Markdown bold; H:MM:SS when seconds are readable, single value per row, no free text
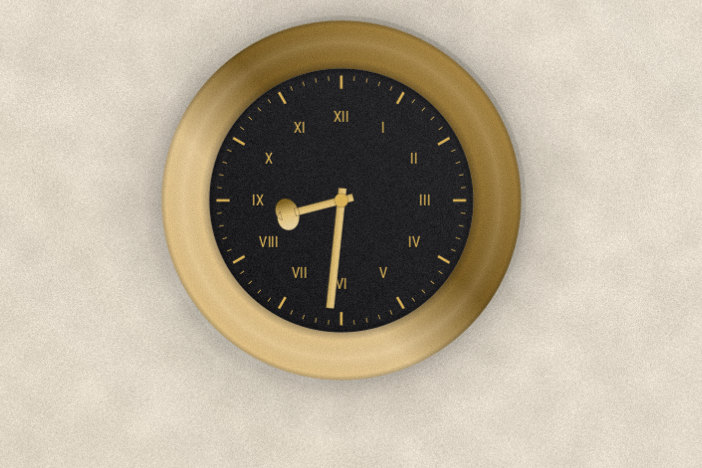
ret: **8:31**
